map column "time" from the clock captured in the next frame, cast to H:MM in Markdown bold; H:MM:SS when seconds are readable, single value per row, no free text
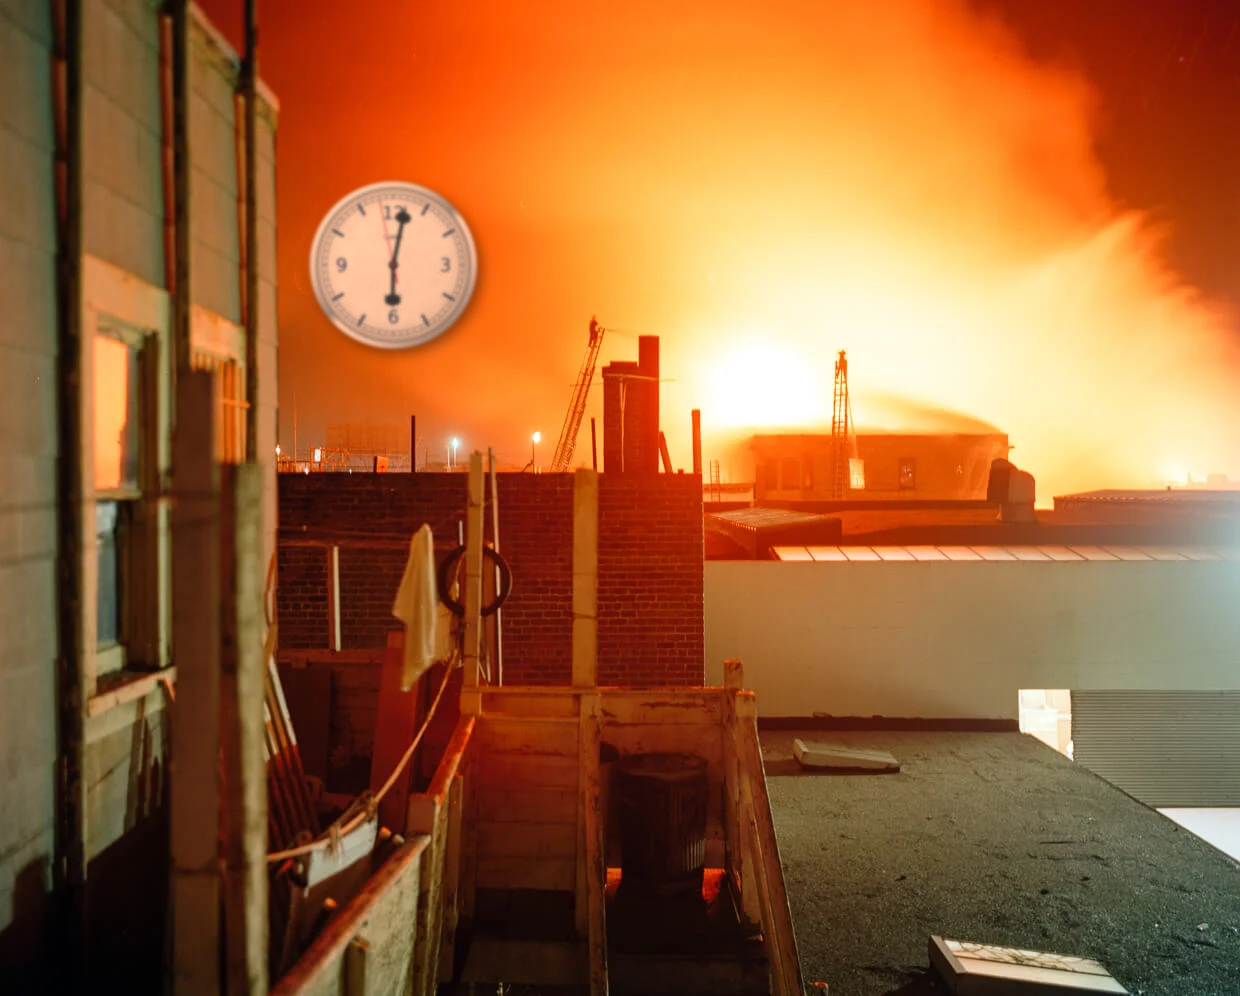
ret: **6:01:58**
